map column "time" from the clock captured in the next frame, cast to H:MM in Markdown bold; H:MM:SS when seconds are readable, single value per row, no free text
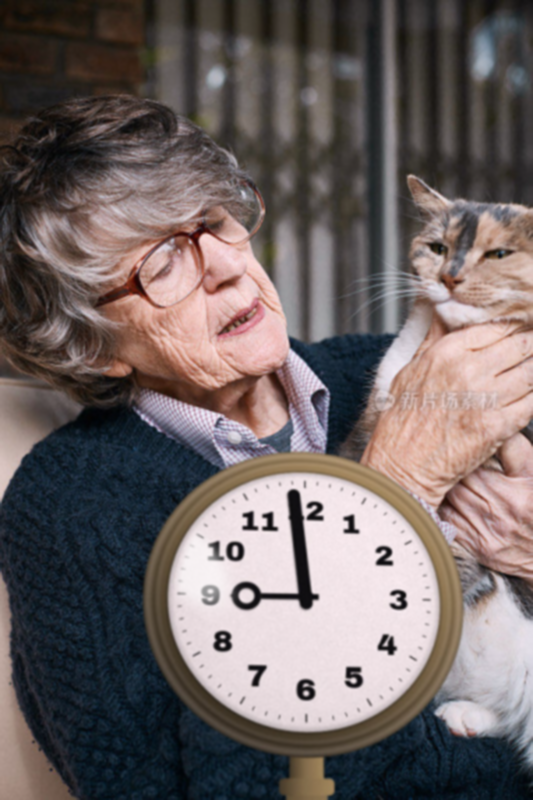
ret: **8:59**
